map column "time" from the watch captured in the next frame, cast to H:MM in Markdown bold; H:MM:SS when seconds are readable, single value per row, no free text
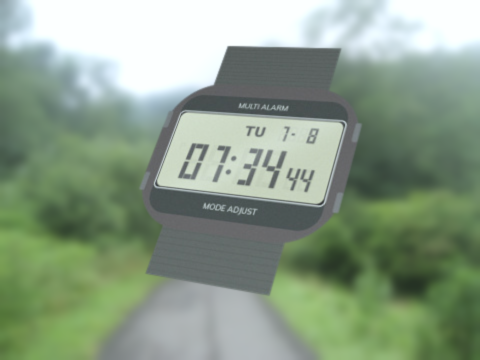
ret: **7:34:44**
